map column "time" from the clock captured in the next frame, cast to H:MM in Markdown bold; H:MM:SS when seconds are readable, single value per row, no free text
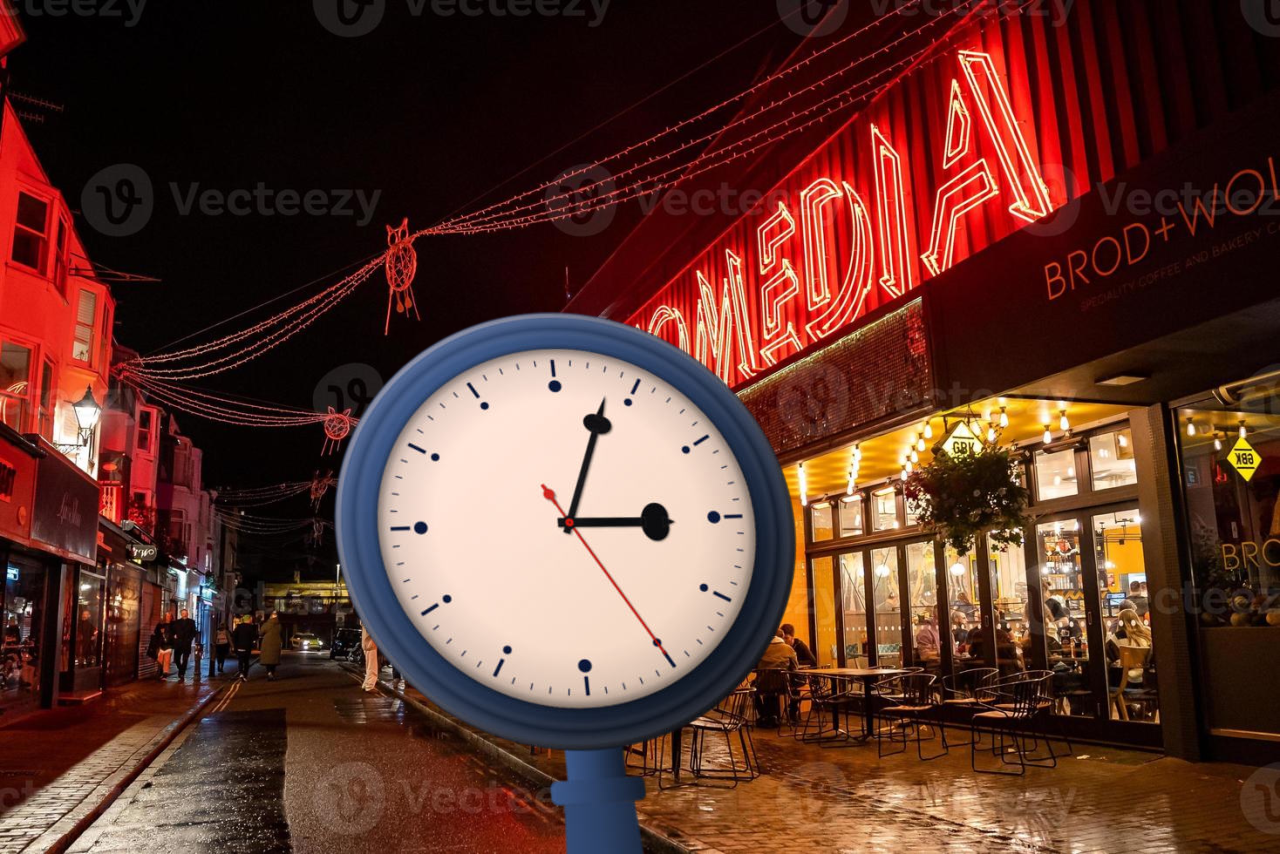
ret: **3:03:25**
